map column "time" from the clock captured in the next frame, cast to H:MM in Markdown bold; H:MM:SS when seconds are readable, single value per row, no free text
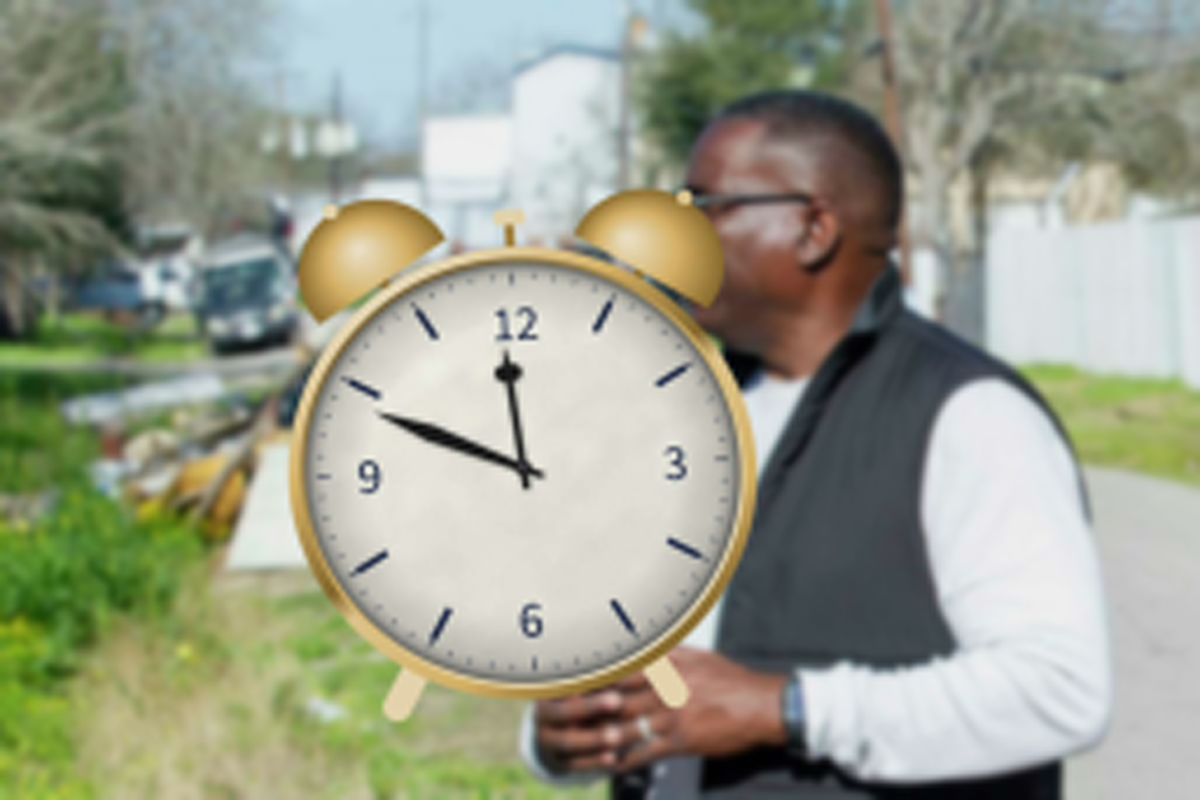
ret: **11:49**
